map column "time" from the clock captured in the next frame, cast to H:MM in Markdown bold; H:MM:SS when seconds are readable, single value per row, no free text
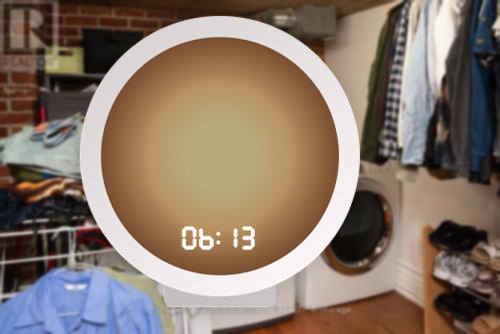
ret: **6:13**
